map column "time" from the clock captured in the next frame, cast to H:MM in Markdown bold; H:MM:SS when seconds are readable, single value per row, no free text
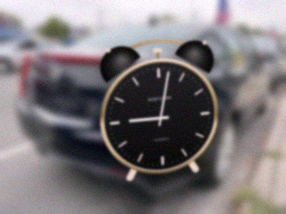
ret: **9:02**
